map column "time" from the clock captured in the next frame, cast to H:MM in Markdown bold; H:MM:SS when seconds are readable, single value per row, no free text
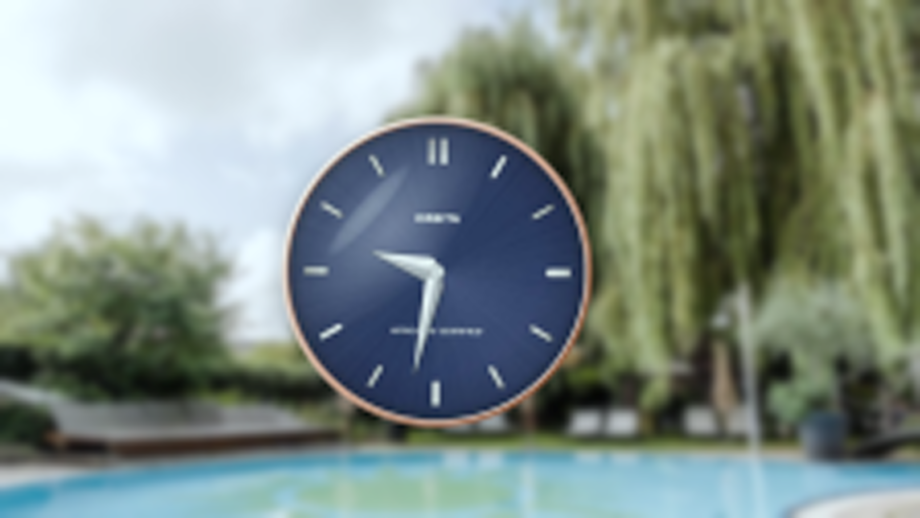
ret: **9:32**
